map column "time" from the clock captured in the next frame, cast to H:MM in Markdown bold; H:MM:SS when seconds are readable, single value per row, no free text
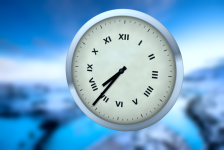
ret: **7:36**
